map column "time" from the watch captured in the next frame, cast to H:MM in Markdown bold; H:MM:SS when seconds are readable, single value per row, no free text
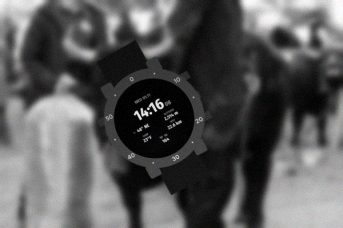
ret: **14:16**
